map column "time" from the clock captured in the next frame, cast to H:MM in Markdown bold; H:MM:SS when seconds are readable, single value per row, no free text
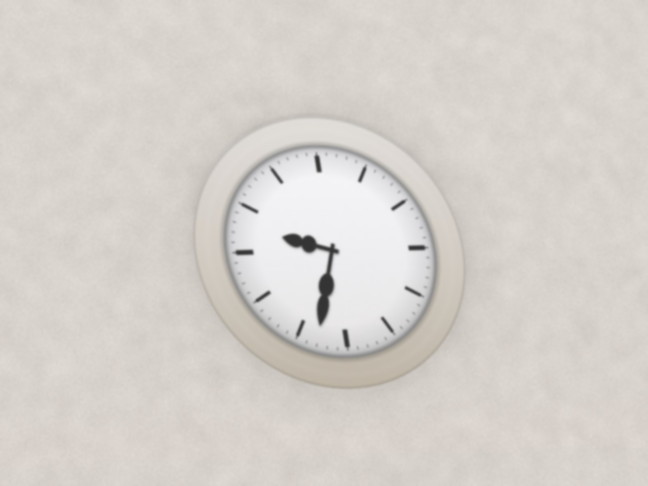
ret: **9:33**
